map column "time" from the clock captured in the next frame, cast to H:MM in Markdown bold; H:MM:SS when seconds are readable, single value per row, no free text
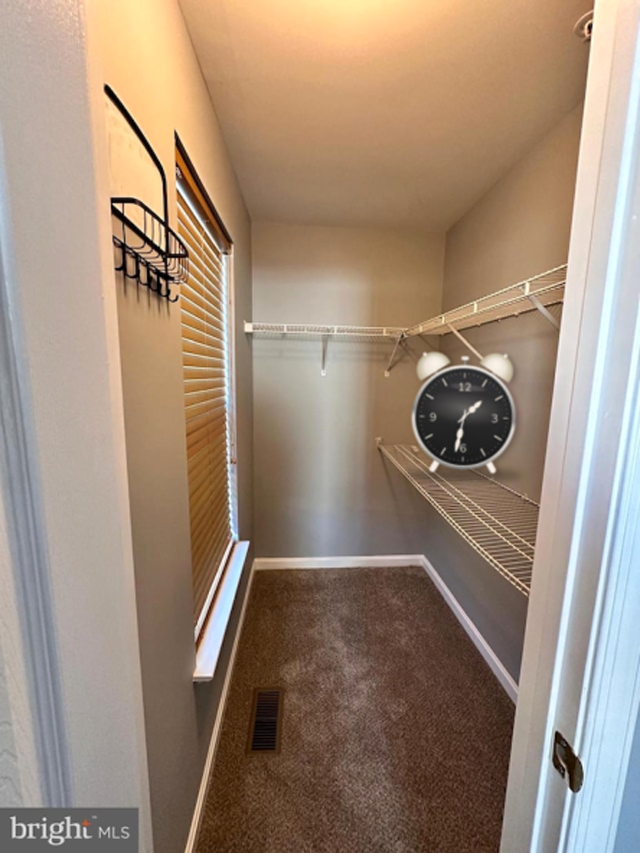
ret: **1:32**
